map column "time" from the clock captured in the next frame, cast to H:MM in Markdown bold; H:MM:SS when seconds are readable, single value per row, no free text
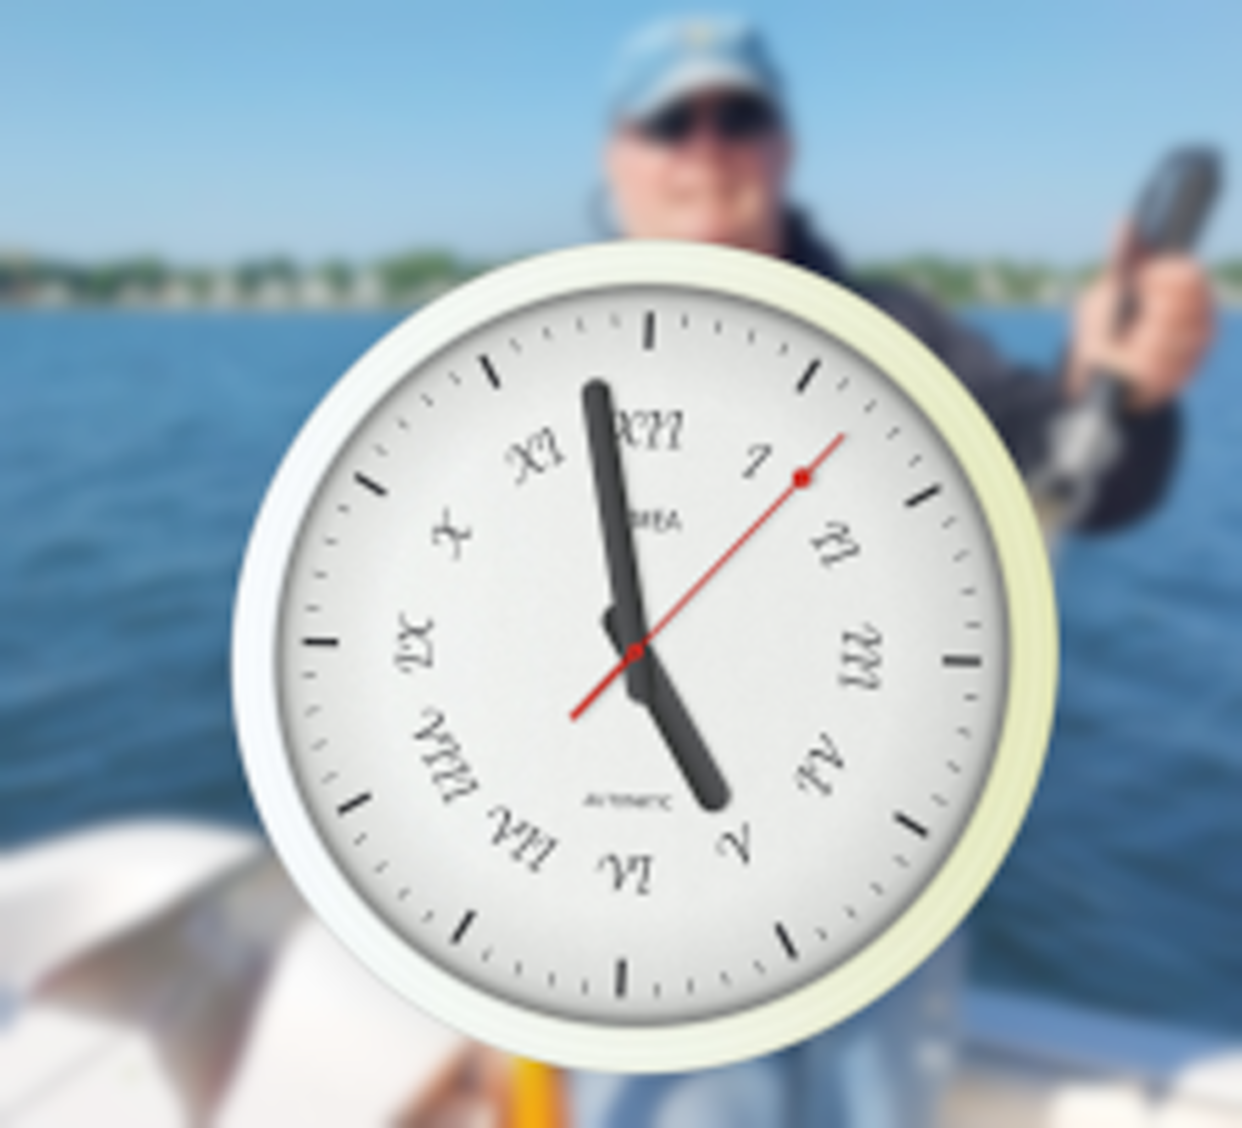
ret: **4:58:07**
